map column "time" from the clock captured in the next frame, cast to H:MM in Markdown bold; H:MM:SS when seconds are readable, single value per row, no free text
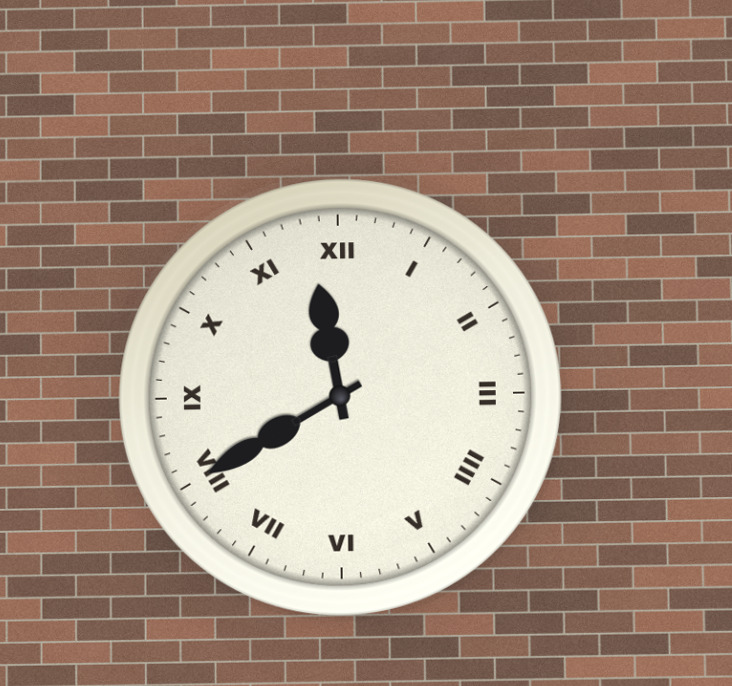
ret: **11:40**
